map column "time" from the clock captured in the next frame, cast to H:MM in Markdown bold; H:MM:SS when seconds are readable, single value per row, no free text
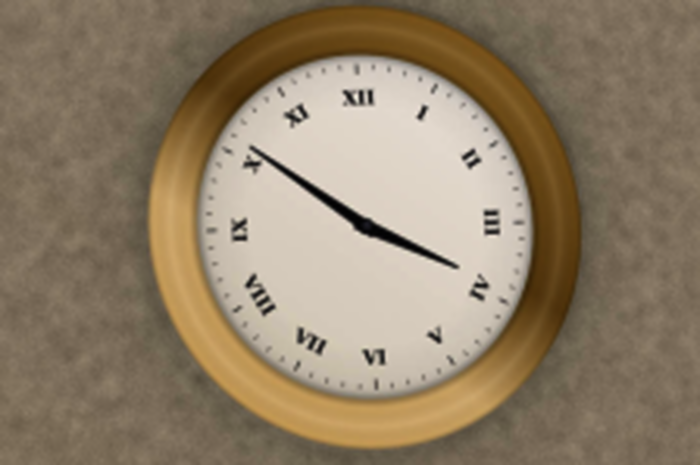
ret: **3:51**
